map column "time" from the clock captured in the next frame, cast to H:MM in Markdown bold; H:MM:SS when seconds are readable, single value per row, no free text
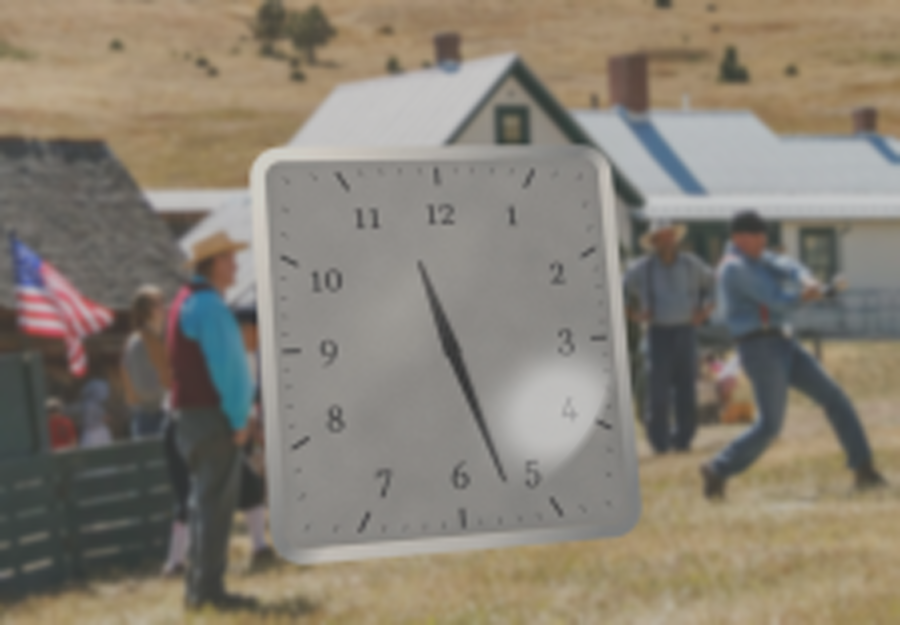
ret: **11:27**
